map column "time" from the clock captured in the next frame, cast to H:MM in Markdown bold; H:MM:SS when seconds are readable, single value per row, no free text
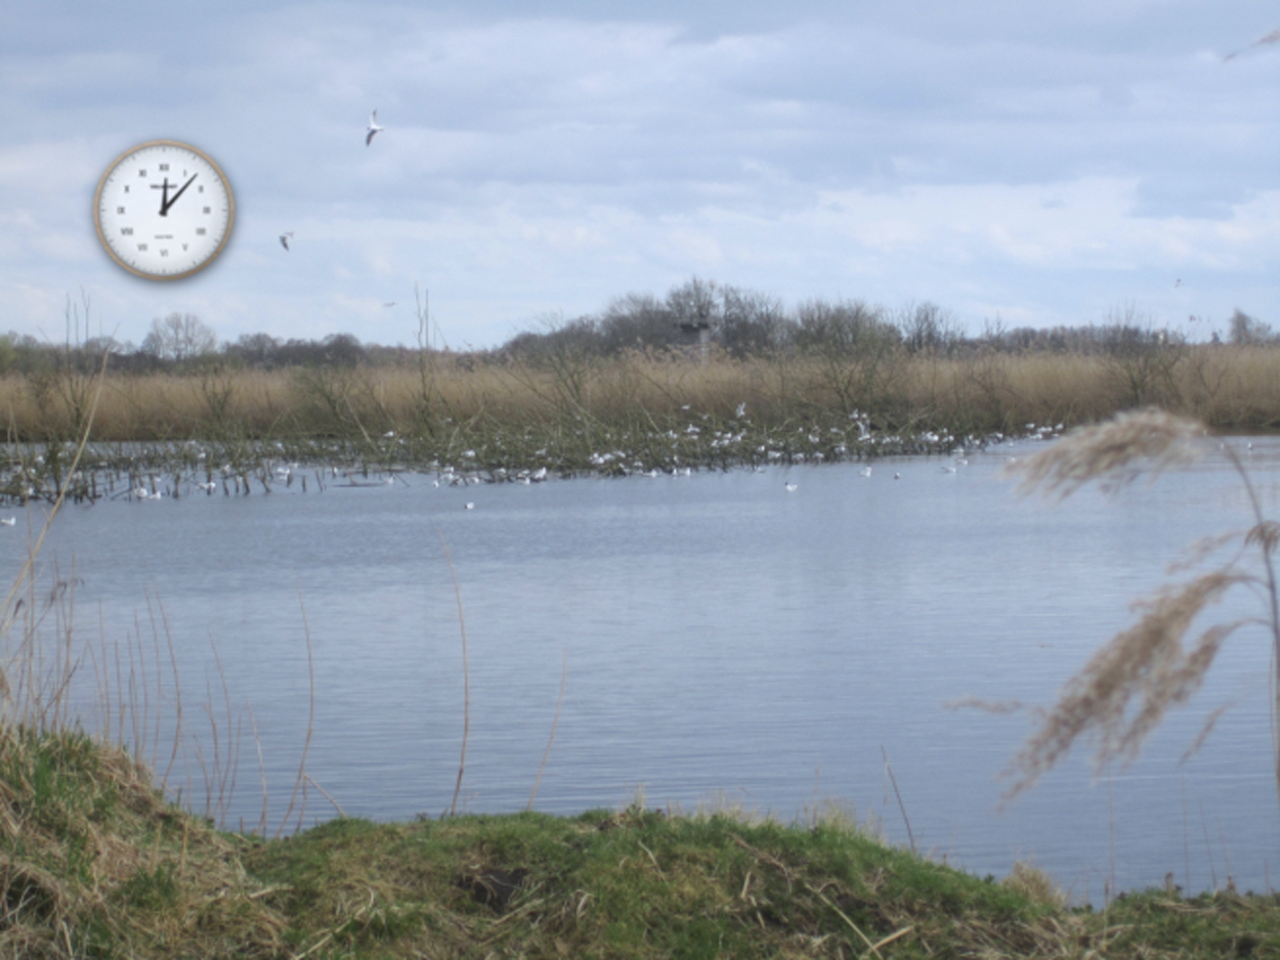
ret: **12:07**
